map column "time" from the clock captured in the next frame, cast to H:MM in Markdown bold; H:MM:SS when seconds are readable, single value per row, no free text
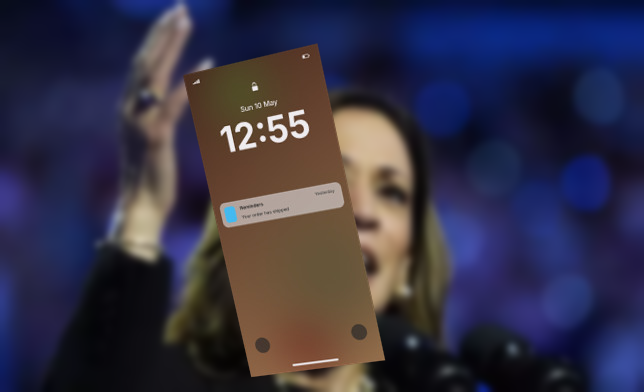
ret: **12:55**
